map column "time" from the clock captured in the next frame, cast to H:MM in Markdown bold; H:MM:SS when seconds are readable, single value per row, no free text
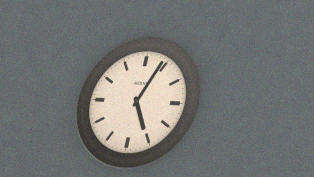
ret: **5:04**
